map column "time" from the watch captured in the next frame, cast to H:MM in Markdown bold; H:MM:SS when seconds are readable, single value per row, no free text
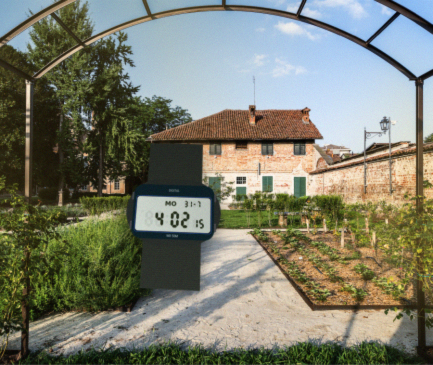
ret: **4:02:15**
